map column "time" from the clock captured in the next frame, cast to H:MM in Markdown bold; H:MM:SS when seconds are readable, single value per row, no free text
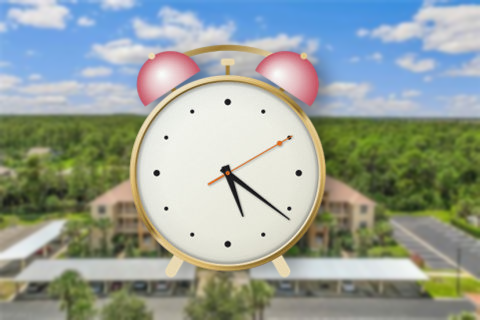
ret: **5:21:10**
